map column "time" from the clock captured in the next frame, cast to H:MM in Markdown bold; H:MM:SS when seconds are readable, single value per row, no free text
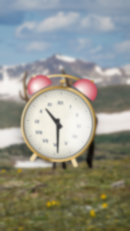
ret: **10:29**
